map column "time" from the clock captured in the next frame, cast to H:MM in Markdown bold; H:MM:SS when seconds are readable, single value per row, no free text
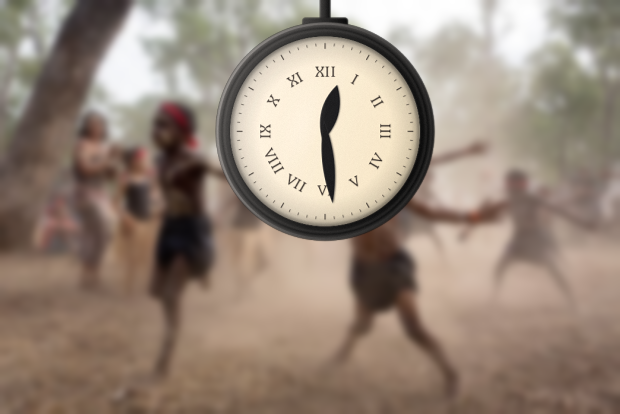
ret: **12:29**
